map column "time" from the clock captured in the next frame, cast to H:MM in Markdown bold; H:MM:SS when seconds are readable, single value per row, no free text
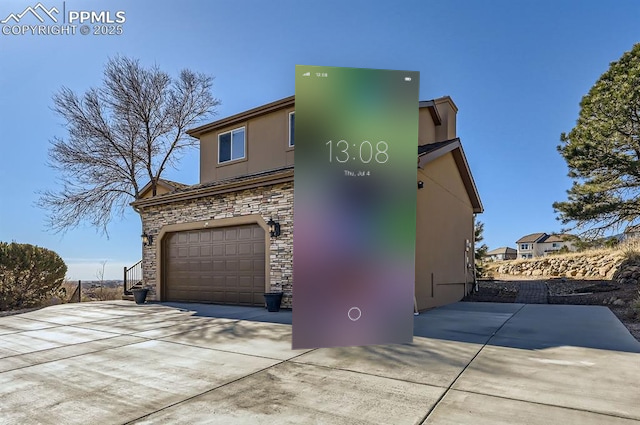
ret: **13:08**
